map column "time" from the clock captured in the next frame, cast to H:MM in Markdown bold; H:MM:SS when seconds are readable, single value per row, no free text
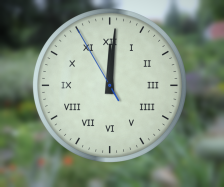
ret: **12:00:55**
